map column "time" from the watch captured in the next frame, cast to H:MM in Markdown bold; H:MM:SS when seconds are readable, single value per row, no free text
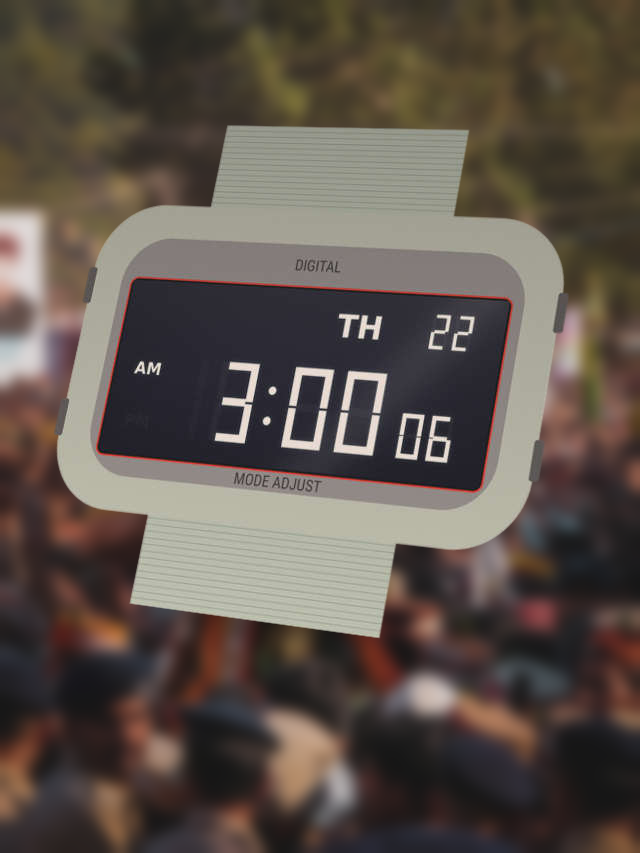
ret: **3:00:06**
